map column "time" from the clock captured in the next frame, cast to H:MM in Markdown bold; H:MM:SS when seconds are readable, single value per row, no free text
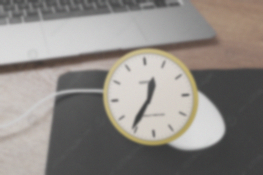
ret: **12:36**
